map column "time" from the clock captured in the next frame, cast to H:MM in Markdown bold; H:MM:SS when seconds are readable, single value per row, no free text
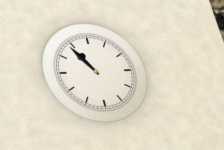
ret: **10:54**
